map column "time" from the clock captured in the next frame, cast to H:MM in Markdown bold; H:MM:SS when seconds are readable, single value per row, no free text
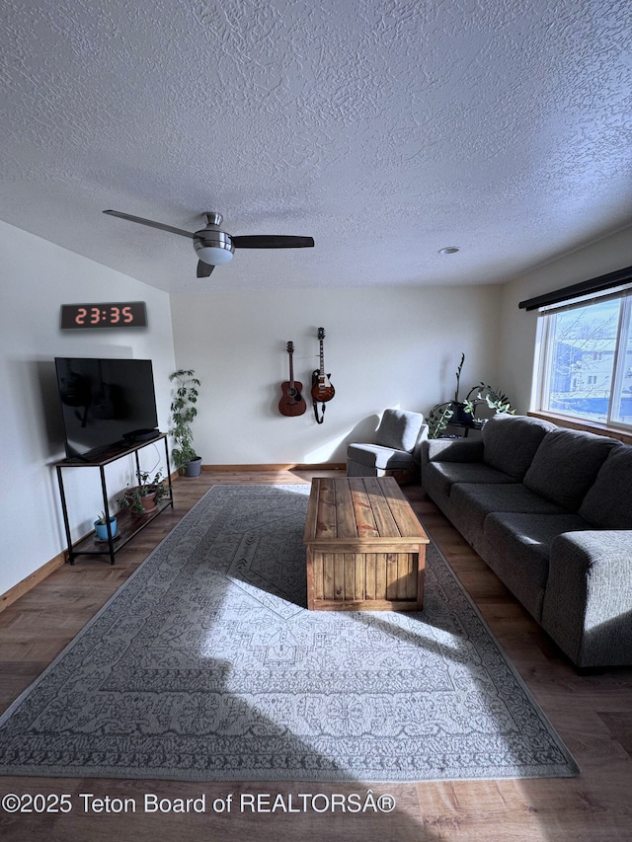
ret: **23:35**
